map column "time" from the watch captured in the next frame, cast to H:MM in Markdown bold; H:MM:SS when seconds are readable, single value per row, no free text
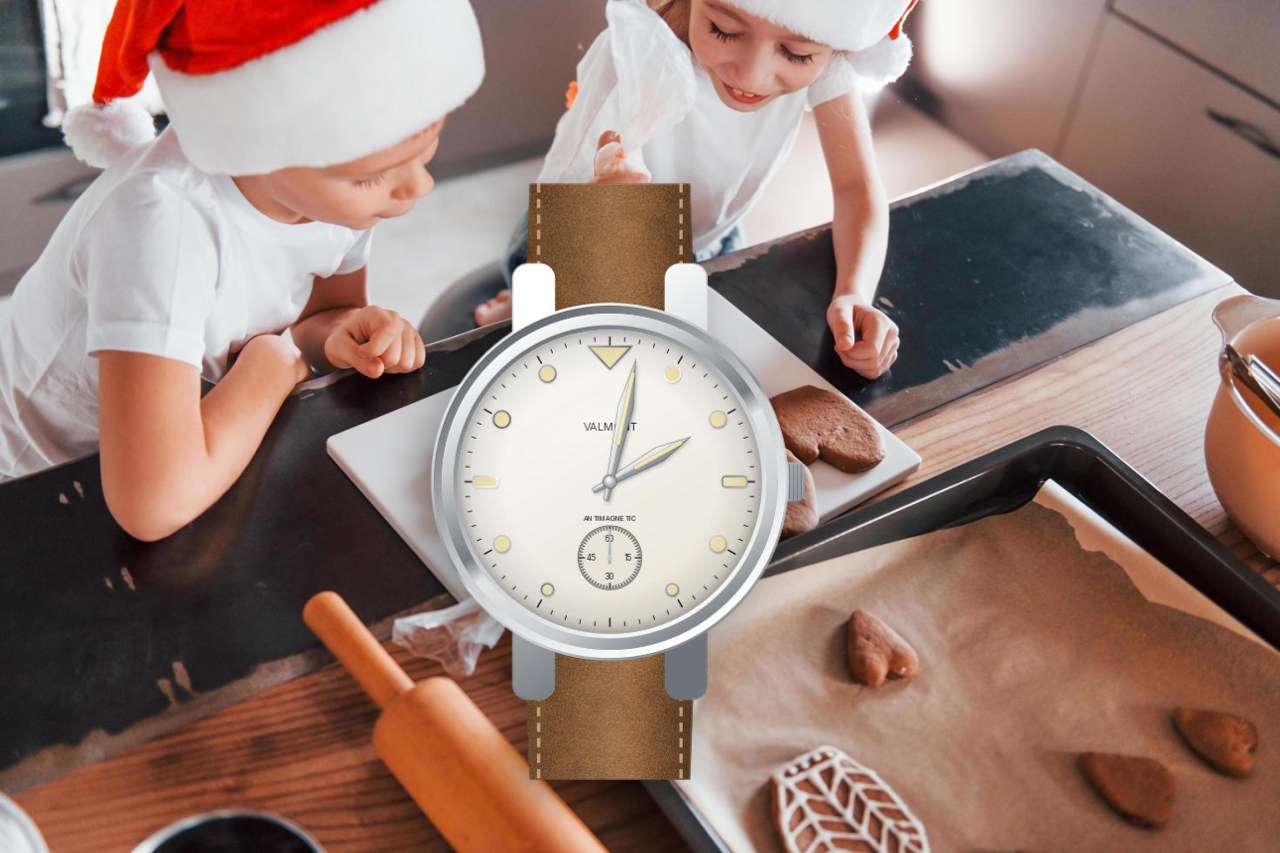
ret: **2:02**
